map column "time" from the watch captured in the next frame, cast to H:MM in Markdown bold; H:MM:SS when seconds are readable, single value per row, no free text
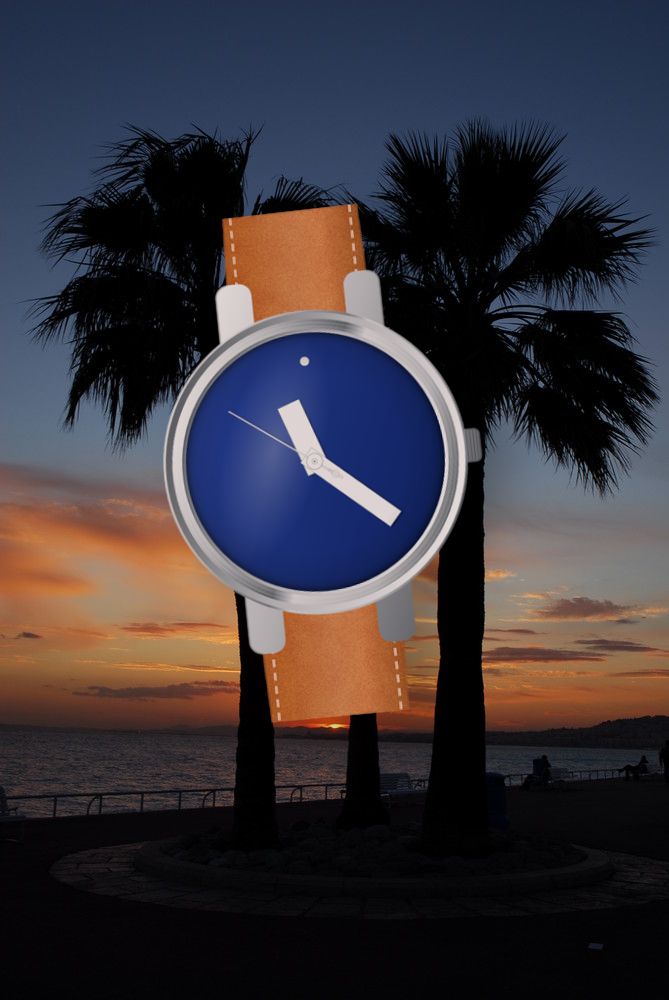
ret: **11:21:51**
